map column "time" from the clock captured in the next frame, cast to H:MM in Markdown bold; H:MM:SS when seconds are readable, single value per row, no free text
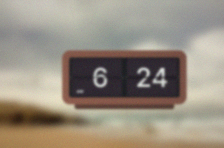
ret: **6:24**
